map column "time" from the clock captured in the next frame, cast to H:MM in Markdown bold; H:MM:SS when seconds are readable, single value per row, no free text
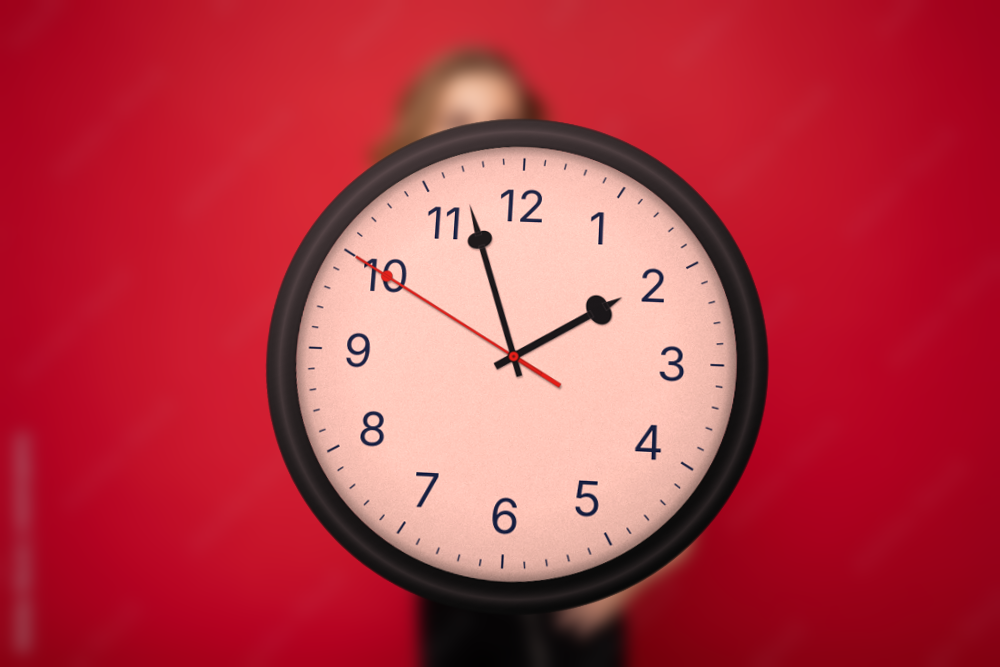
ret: **1:56:50**
